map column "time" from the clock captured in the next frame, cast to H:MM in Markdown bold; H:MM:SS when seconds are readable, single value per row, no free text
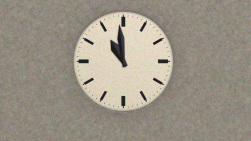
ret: **10:59**
